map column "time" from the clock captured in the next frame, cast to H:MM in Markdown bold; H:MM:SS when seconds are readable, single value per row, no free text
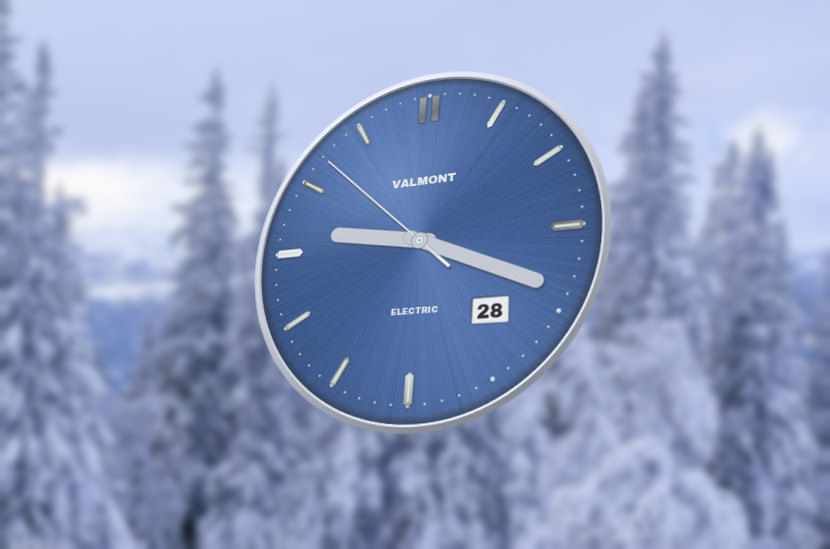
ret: **9:18:52**
